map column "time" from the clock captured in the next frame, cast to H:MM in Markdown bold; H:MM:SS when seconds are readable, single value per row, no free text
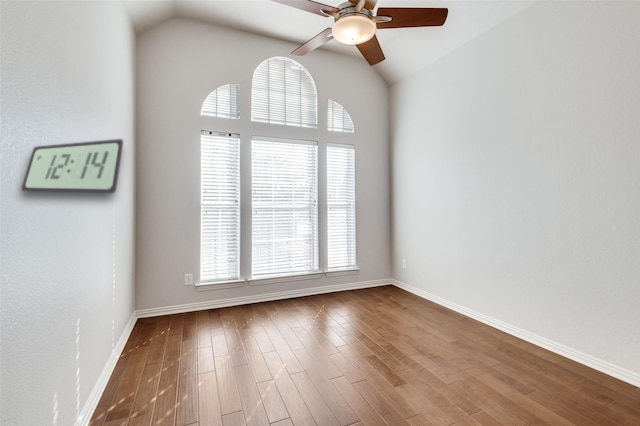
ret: **12:14**
